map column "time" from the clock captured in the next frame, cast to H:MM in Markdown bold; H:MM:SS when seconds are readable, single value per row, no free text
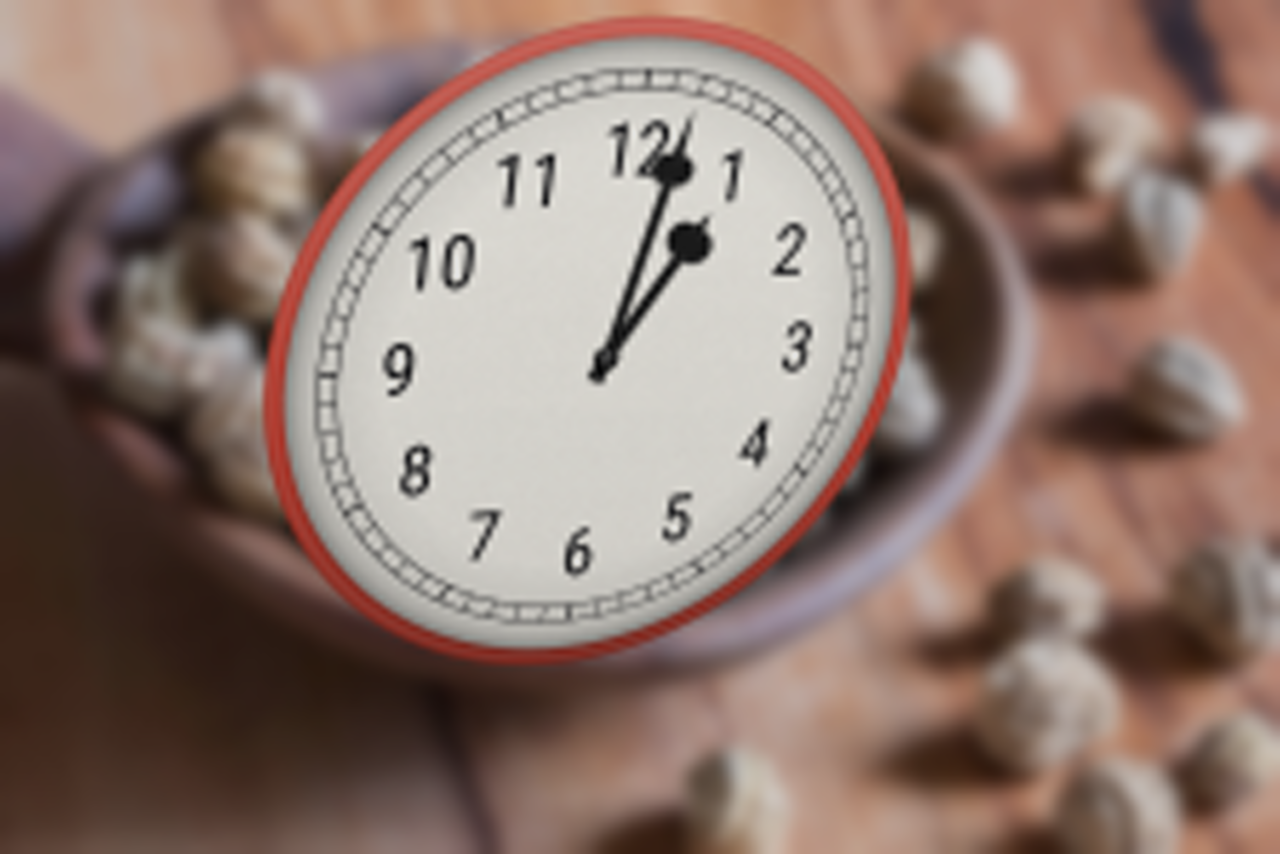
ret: **1:02**
